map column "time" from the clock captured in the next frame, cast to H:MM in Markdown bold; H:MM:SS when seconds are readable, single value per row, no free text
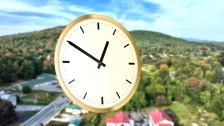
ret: **12:50**
